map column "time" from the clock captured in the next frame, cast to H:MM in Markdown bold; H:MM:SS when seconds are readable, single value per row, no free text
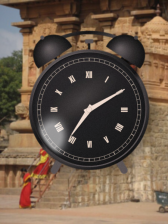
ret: **7:10**
